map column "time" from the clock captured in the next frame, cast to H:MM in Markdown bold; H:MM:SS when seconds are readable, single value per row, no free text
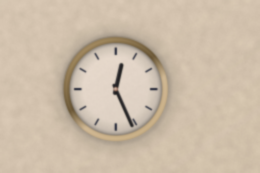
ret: **12:26**
